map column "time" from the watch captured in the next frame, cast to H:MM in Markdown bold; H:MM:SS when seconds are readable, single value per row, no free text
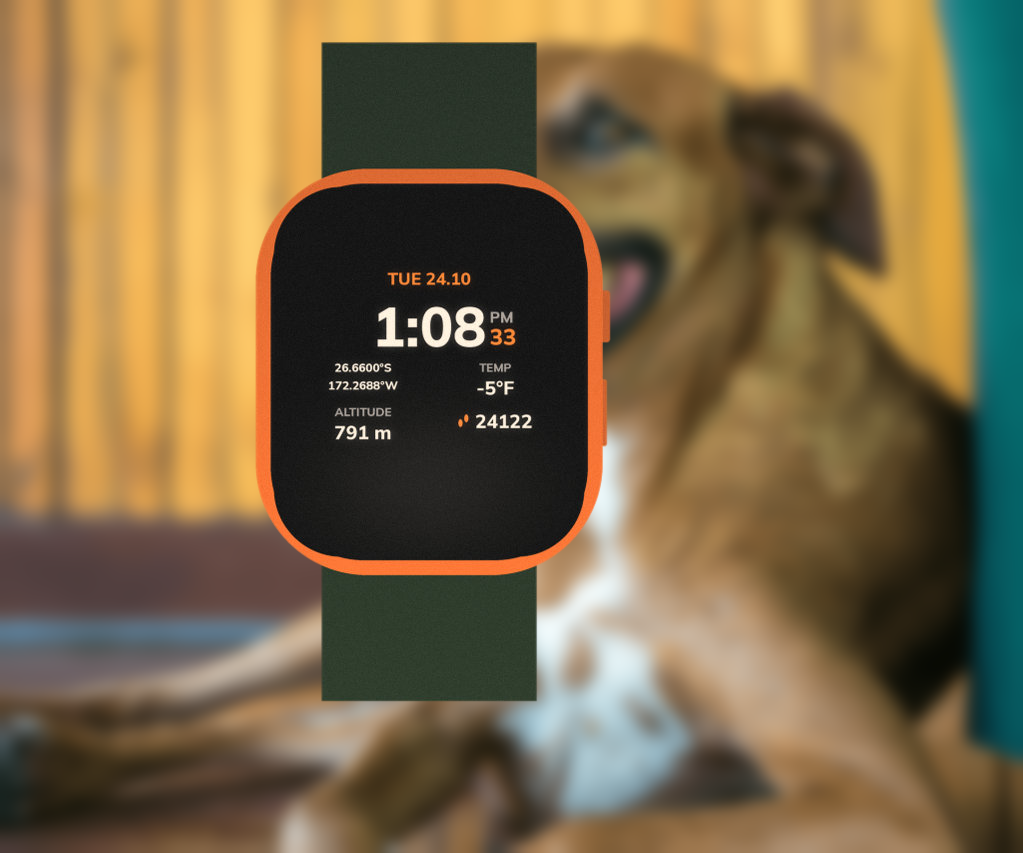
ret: **1:08:33**
